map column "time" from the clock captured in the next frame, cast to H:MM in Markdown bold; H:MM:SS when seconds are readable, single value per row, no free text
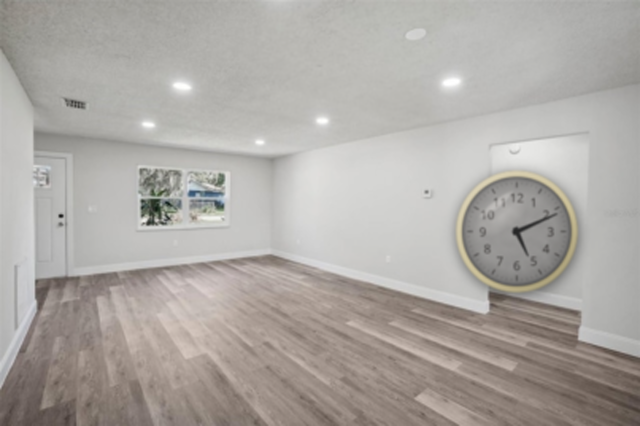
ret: **5:11**
